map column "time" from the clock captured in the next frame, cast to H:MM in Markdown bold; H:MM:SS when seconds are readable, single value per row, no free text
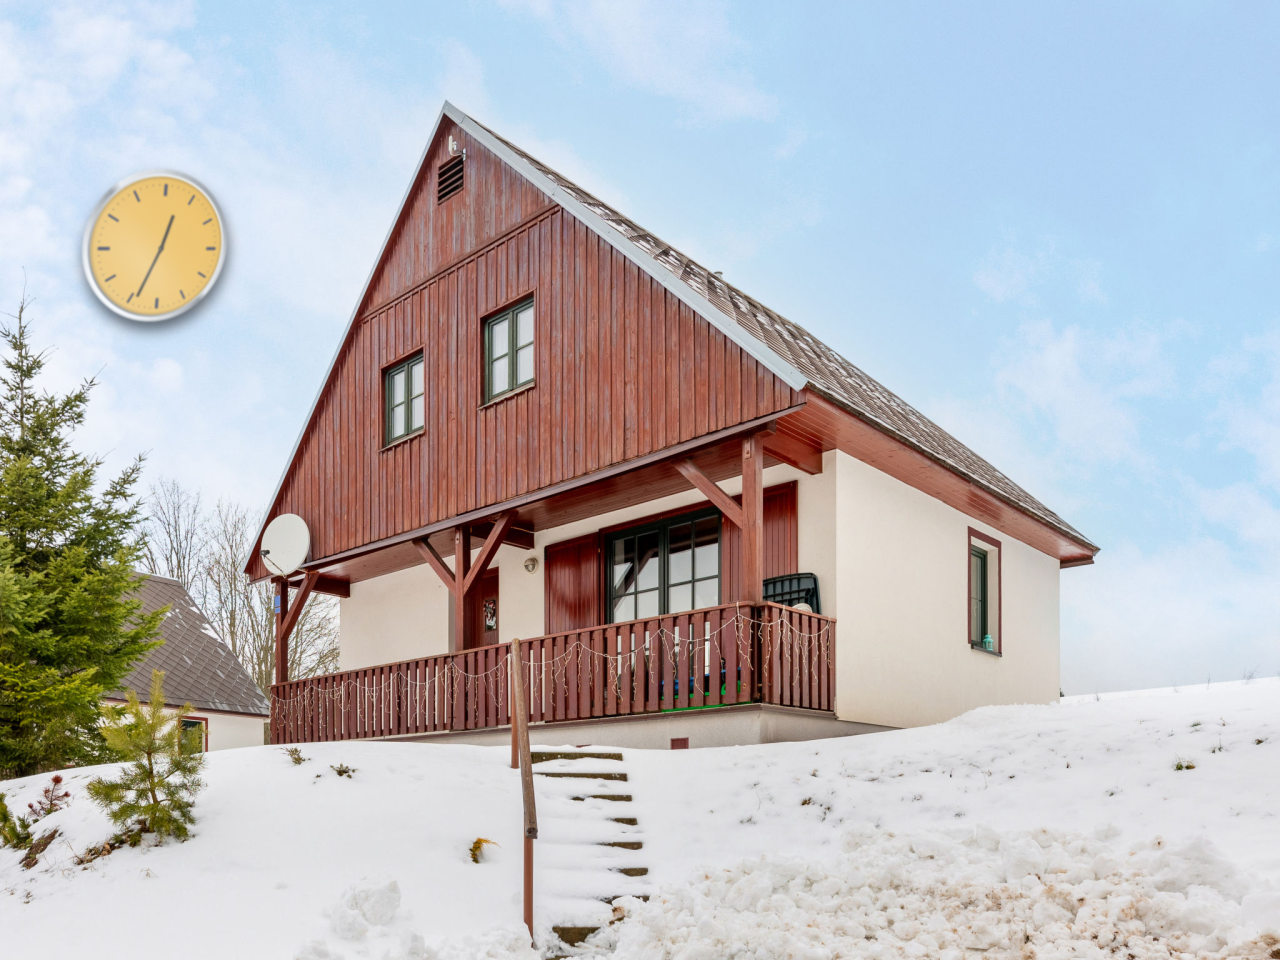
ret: **12:34**
